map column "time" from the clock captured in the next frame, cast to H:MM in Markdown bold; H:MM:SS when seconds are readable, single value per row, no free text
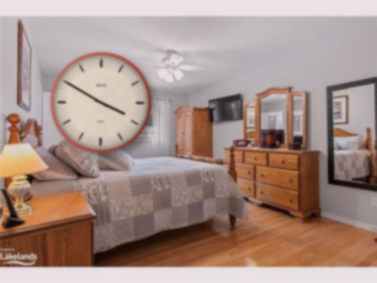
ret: **3:50**
